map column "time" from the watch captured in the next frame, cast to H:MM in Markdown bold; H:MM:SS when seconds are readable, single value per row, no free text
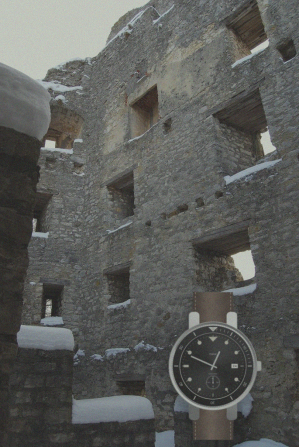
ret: **12:49**
